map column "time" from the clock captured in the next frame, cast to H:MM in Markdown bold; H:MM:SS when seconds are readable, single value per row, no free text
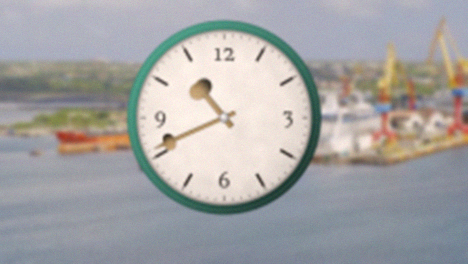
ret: **10:41**
